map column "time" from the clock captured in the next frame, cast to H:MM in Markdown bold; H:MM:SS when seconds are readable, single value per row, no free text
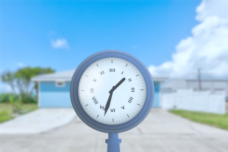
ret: **1:33**
